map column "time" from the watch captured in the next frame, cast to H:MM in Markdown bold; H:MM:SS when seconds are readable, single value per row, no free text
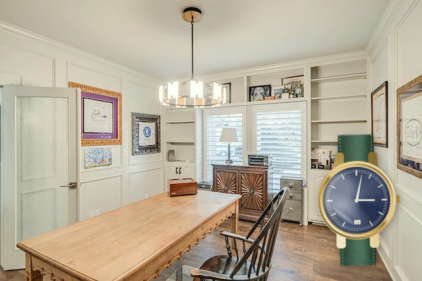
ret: **3:02**
